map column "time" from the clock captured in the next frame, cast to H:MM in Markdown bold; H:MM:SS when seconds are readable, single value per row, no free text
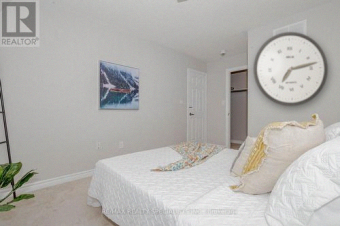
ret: **7:13**
